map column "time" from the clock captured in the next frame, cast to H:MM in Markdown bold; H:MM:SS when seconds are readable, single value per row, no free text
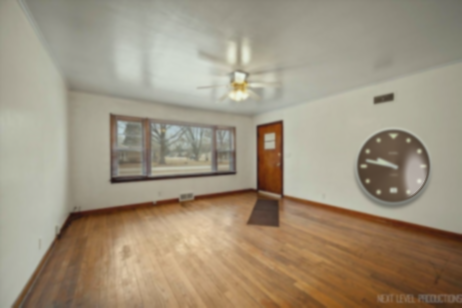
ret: **9:47**
